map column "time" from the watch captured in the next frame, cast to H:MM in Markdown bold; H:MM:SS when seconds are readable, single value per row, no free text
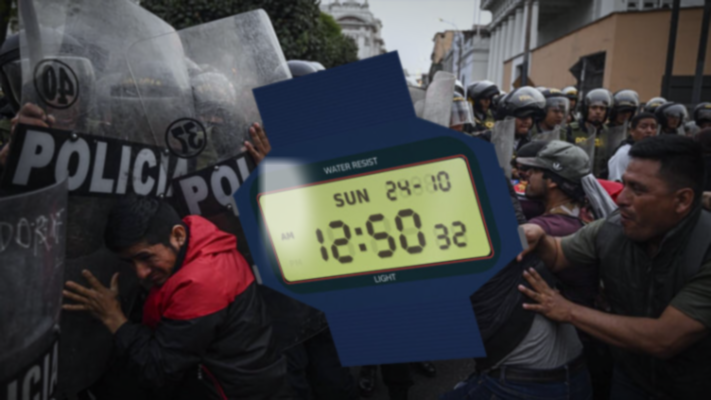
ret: **12:50:32**
